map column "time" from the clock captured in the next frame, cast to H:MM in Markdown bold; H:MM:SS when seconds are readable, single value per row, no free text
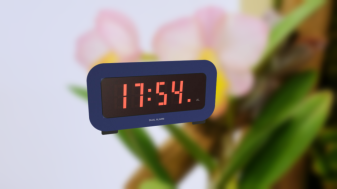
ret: **17:54**
